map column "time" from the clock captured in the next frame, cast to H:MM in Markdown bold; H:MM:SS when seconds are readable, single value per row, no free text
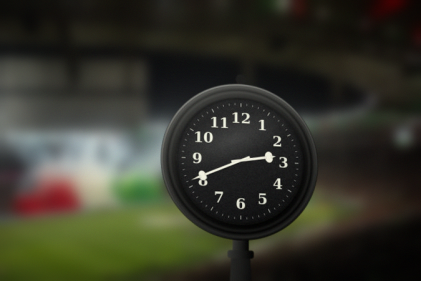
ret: **2:41**
